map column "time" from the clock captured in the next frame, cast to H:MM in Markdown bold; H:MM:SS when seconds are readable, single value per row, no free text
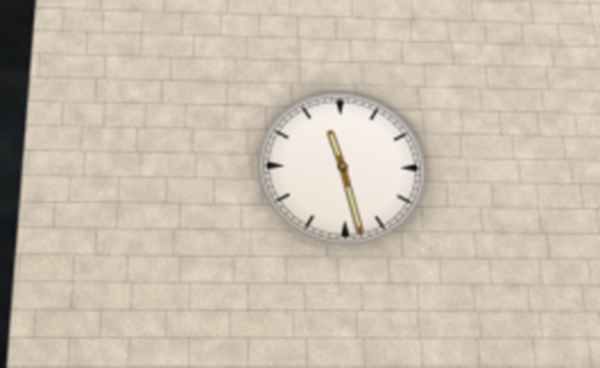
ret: **11:28**
